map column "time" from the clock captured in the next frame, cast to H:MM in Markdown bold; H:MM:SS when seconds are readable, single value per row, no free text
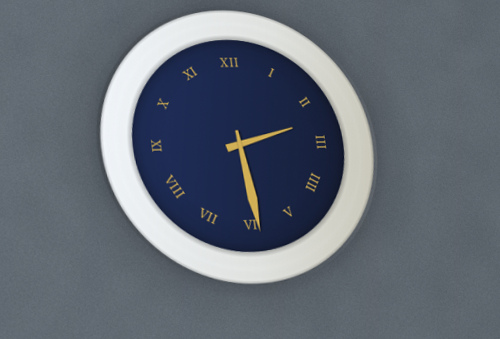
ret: **2:29**
